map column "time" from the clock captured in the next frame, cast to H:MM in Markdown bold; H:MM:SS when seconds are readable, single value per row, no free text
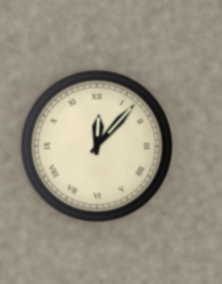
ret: **12:07**
